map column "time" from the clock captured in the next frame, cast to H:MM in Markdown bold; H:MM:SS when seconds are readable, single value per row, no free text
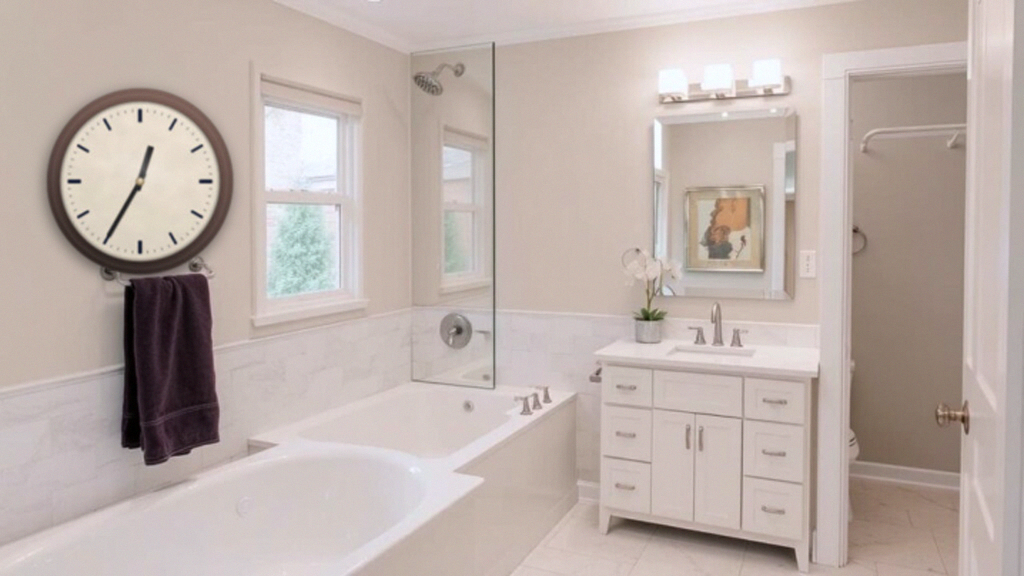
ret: **12:35**
